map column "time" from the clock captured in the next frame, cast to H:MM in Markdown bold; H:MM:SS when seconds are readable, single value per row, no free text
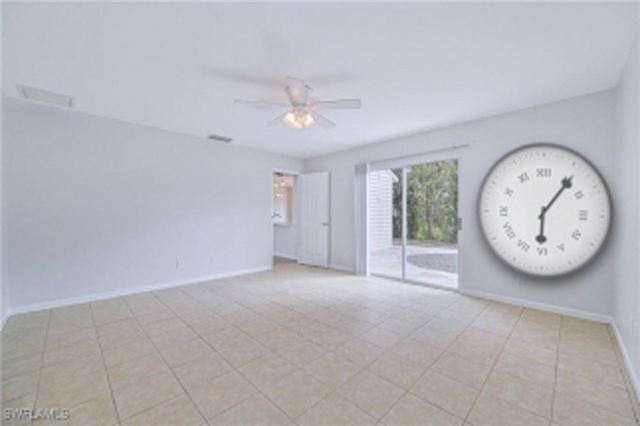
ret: **6:06**
